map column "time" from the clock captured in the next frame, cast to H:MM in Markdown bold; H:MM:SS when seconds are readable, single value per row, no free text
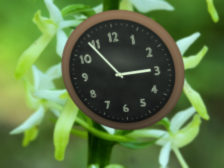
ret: **2:54**
